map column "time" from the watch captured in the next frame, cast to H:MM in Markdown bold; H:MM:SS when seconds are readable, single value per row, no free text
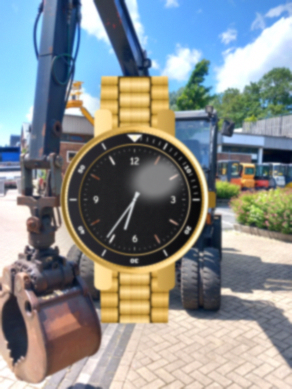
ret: **6:36**
